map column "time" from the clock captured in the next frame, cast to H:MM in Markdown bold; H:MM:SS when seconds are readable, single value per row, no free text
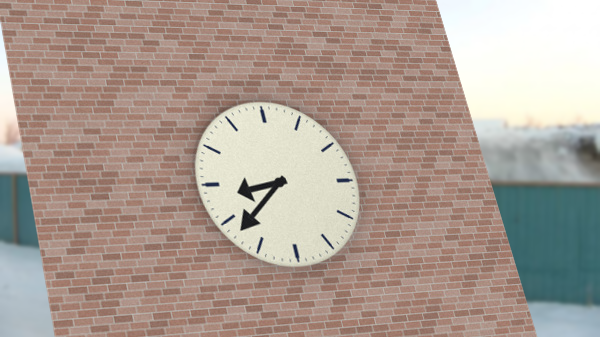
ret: **8:38**
